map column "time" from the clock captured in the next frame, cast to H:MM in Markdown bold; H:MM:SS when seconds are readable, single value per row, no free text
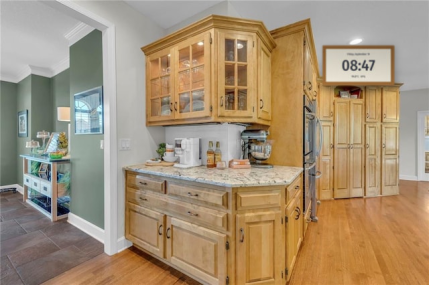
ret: **8:47**
